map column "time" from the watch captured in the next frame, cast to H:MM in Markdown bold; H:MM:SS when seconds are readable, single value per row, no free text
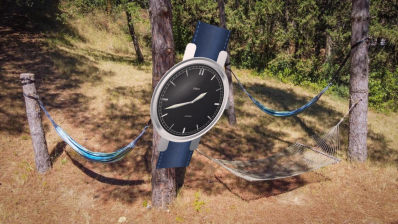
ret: **1:42**
